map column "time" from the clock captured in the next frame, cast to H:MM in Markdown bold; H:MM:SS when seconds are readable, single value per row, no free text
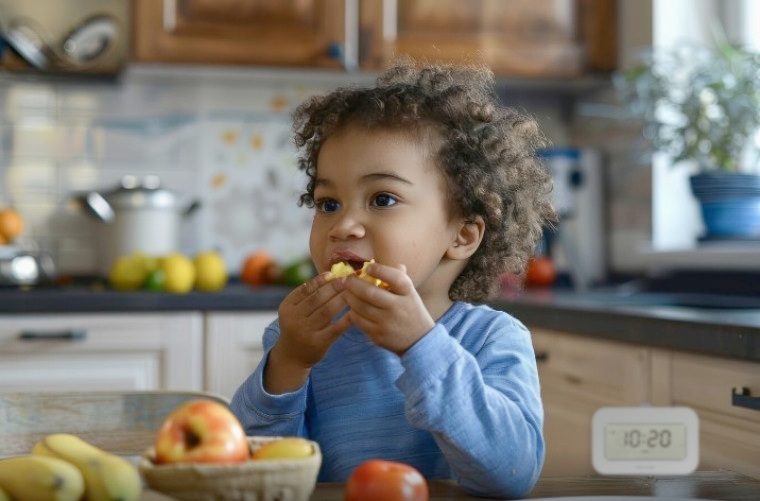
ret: **10:20**
